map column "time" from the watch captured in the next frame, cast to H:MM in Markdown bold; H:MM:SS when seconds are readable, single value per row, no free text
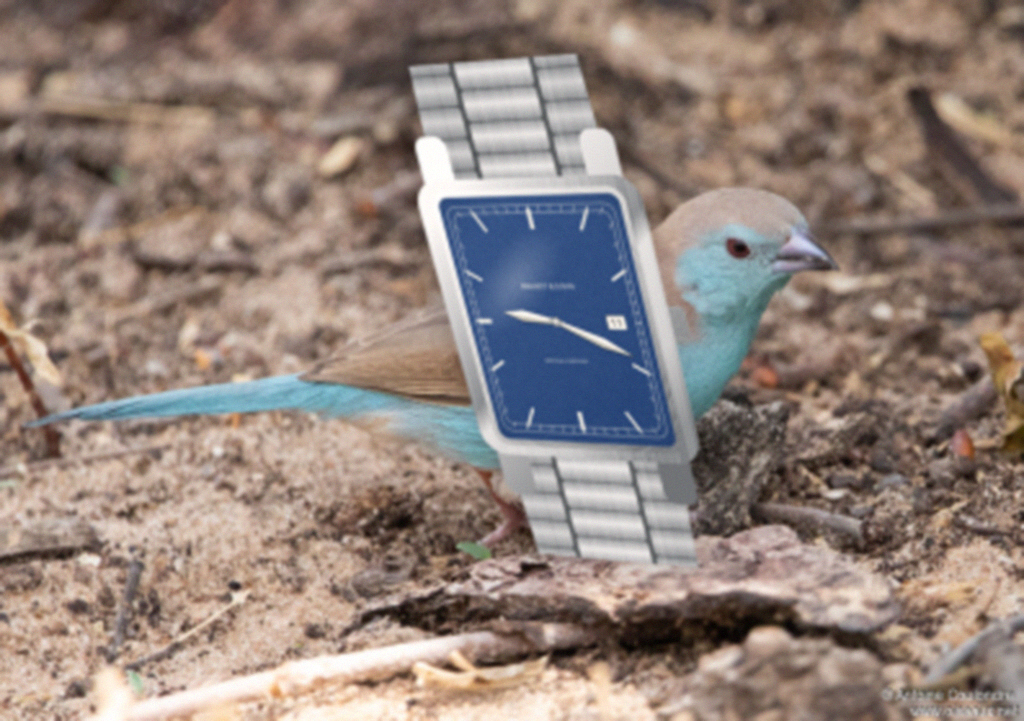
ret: **9:19**
